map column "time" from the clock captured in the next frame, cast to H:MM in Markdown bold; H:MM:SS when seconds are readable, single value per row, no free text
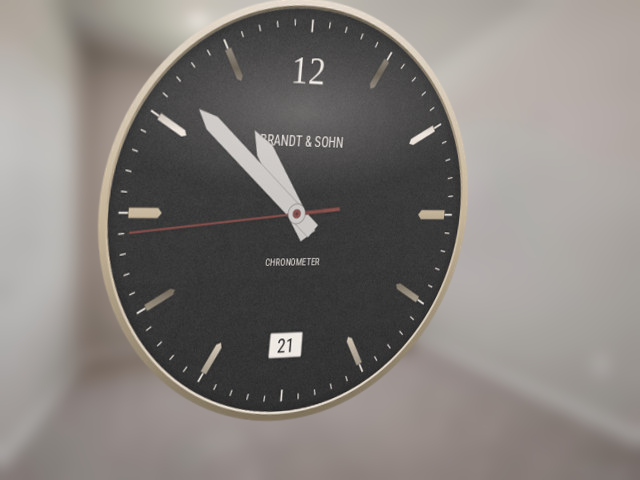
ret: **10:51:44**
